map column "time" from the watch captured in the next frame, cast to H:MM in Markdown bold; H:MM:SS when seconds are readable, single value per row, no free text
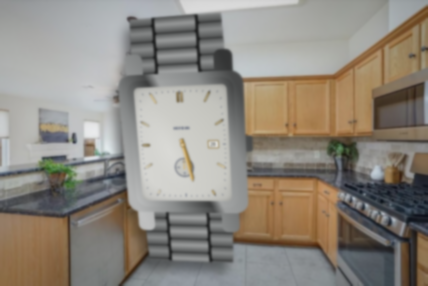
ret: **5:28**
